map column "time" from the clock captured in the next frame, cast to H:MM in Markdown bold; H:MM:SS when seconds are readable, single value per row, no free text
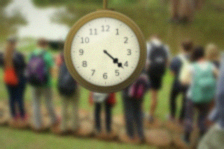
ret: **4:22**
